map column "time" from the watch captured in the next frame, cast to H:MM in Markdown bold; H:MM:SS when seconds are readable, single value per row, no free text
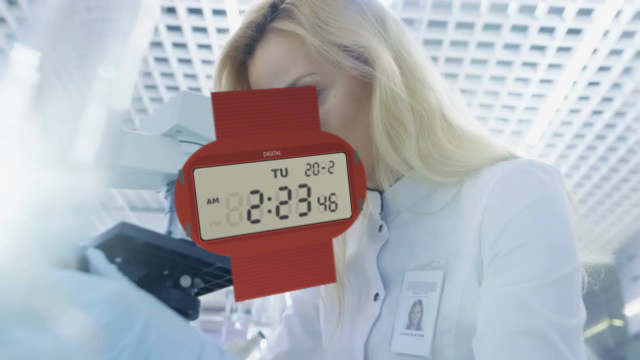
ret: **2:23:46**
